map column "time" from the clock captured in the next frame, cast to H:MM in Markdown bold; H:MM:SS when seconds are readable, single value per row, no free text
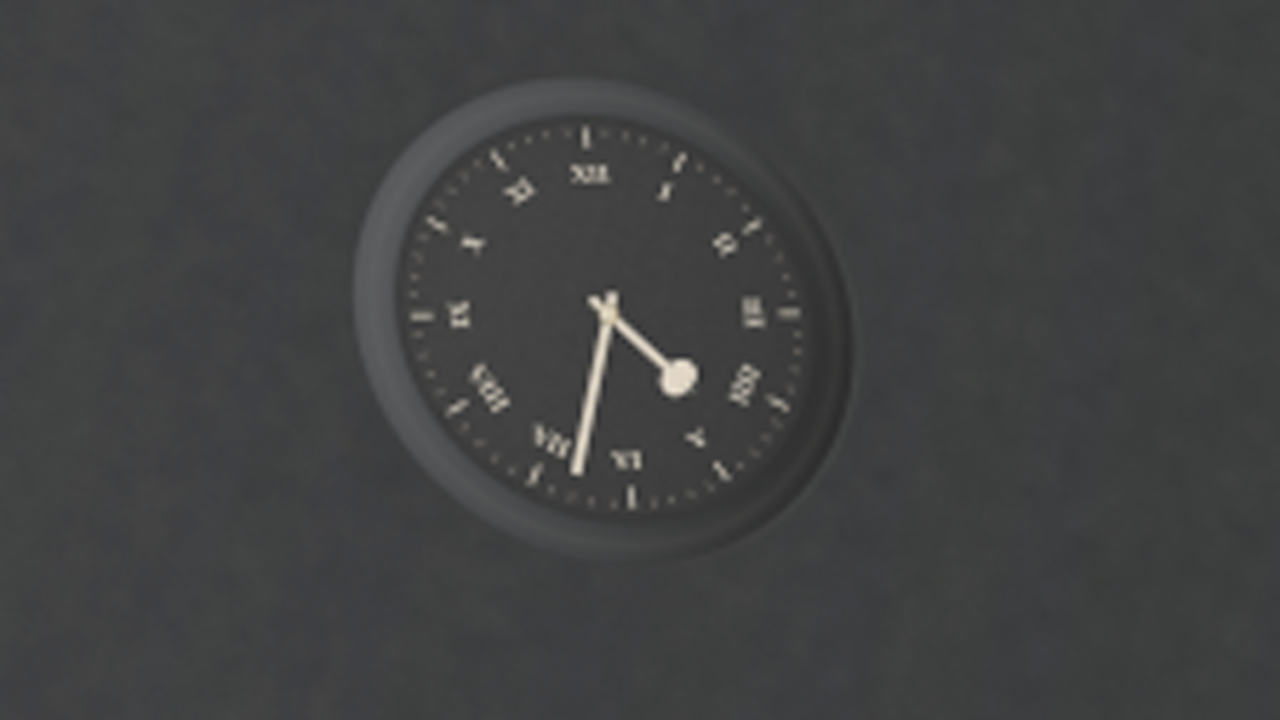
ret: **4:33**
